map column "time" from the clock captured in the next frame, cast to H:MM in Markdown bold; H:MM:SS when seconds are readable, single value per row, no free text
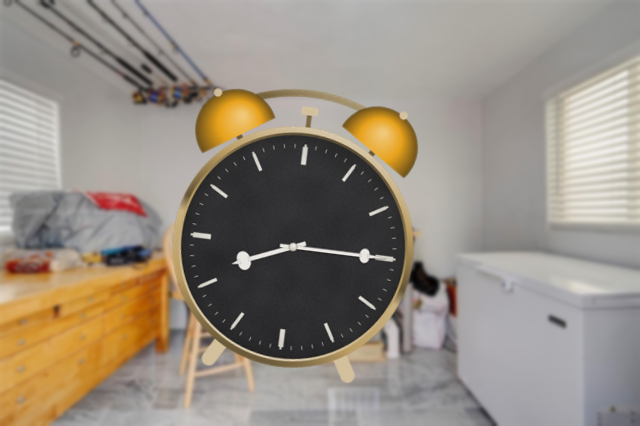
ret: **8:15**
